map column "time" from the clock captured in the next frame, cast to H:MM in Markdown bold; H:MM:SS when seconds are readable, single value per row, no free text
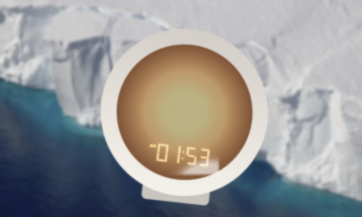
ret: **1:53**
